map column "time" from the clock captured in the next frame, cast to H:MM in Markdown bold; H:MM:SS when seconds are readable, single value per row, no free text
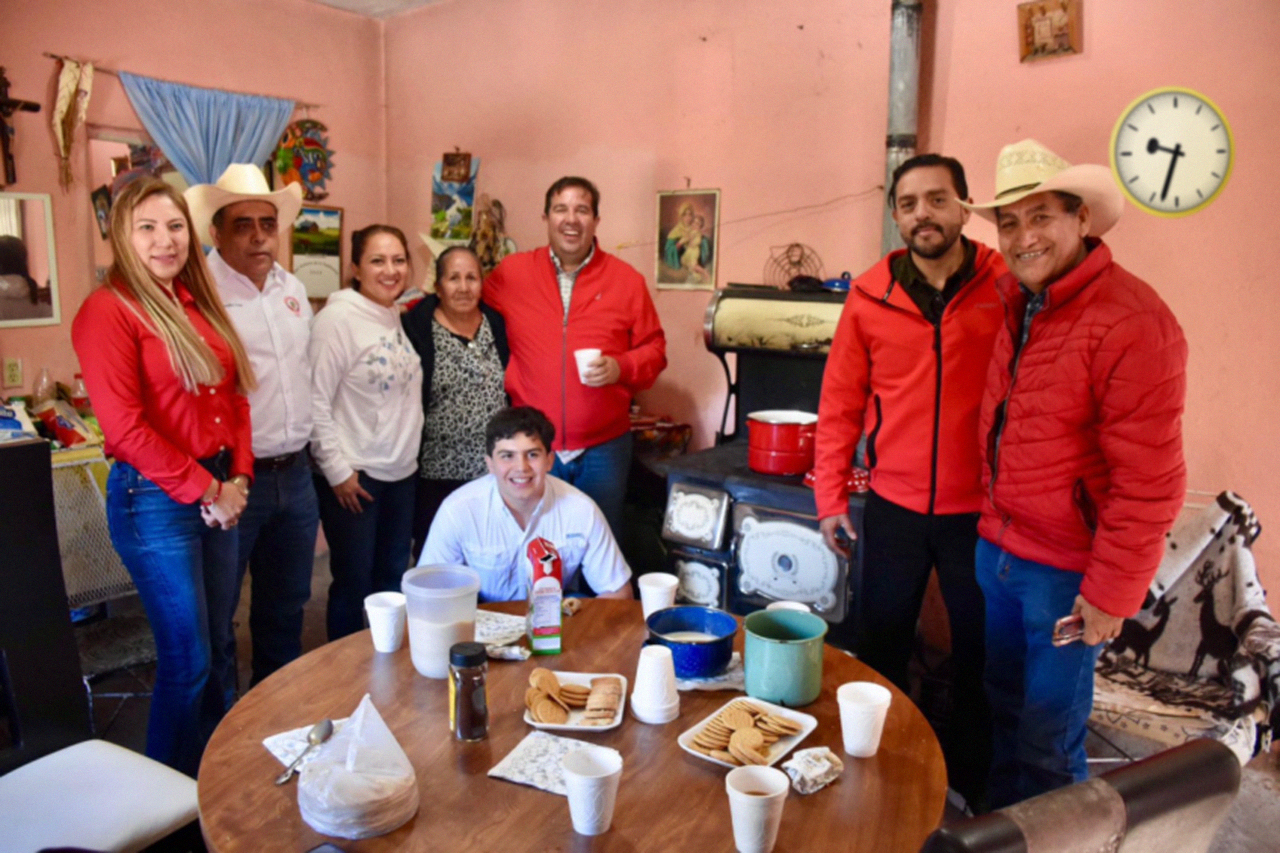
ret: **9:33**
